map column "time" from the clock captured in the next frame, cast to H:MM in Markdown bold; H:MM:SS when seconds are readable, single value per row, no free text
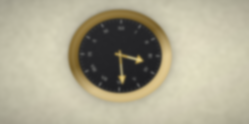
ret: **3:29**
